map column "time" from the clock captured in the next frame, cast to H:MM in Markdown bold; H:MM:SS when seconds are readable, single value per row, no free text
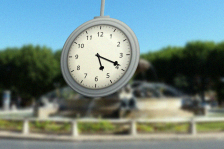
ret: **5:19**
